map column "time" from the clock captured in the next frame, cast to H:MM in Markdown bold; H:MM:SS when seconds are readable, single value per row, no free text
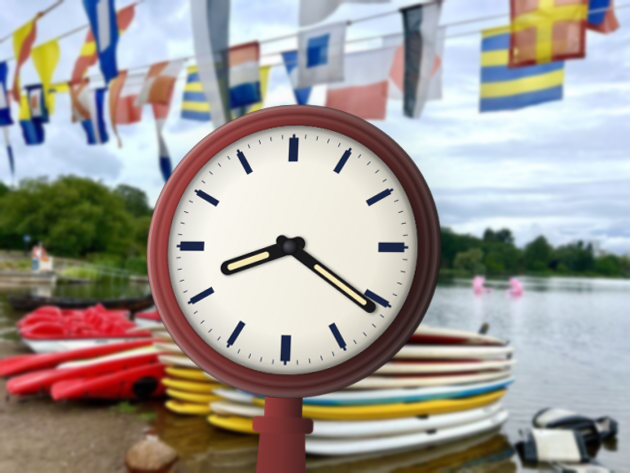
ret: **8:21**
